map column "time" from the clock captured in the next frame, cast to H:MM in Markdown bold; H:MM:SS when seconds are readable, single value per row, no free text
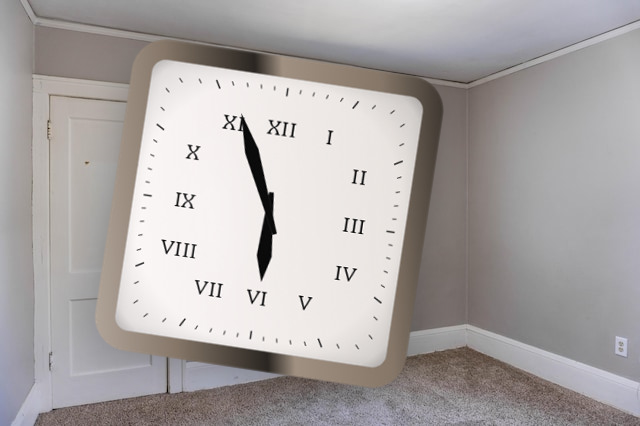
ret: **5:56**
